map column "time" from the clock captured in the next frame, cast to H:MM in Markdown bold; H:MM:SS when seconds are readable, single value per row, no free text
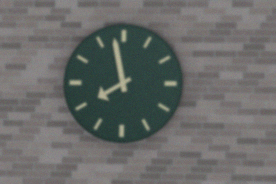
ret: **7:58**
